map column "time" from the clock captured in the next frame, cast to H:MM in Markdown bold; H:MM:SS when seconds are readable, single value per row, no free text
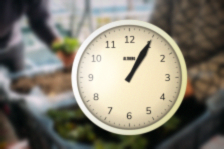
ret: **1:05**
